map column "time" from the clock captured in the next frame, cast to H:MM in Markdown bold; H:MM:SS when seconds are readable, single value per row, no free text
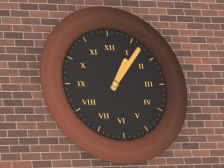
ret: **1:07**
